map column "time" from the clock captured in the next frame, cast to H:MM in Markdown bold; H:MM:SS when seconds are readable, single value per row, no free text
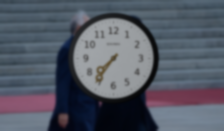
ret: **7:36**
